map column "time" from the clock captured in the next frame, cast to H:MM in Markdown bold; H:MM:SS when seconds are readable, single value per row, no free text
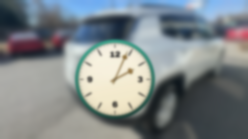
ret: **2:04**
